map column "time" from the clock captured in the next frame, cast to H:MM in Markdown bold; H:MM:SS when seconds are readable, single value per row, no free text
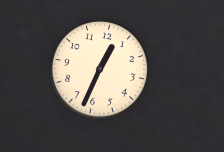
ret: **12:32**
